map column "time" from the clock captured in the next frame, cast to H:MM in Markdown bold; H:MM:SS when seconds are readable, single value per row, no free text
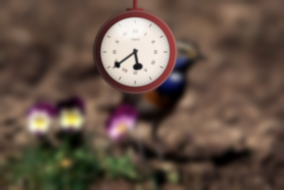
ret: **5:39**
